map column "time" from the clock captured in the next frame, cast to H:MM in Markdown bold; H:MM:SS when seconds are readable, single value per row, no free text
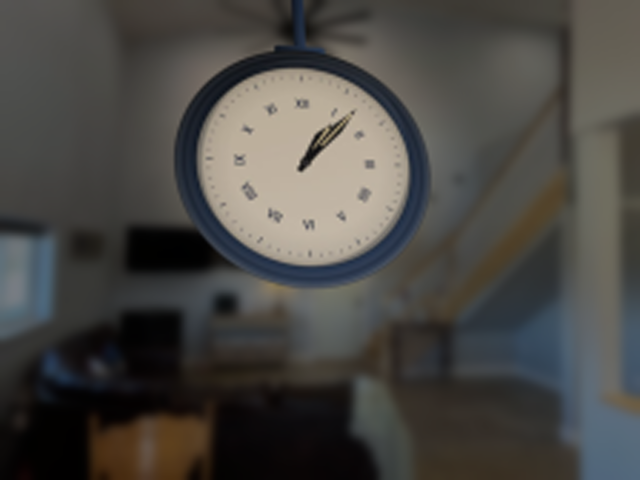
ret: **1:07**
